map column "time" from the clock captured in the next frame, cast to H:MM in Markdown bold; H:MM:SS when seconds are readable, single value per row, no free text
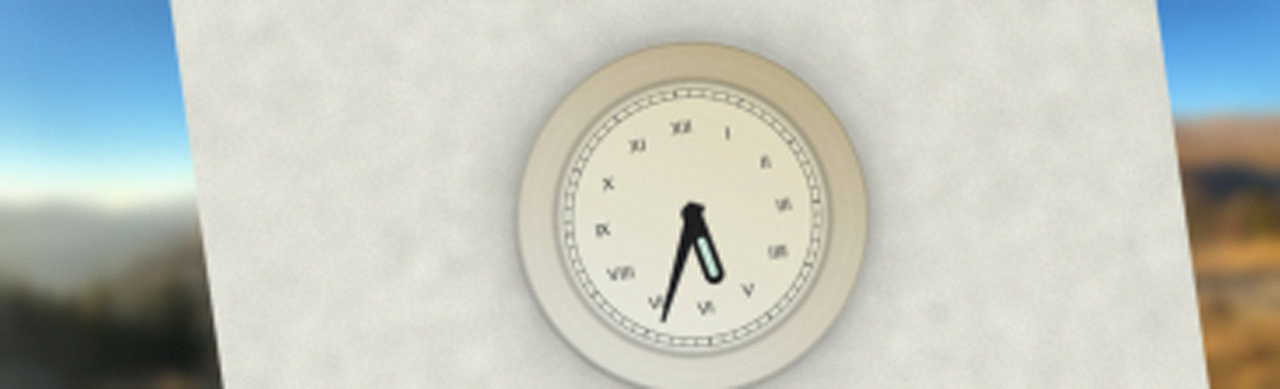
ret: **5:34**
